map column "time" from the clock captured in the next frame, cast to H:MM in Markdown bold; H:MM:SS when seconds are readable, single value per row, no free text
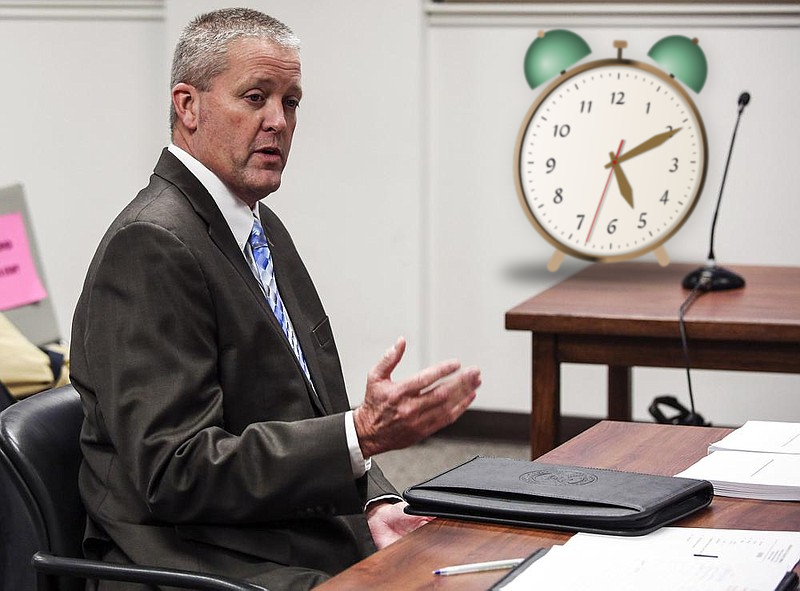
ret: **5:10:33**
